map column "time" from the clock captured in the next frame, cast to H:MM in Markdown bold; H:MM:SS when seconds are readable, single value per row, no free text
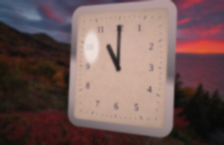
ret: **11:00**
